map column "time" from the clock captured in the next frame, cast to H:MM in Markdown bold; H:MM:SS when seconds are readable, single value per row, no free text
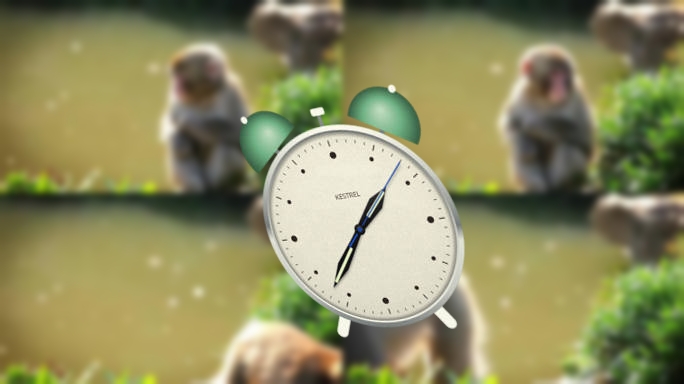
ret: **1:37:08**
